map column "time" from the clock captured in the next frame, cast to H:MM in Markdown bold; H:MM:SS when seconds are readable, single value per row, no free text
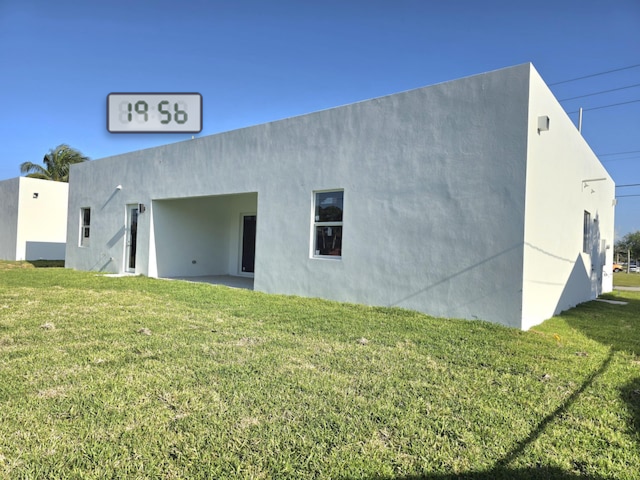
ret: **19:56**
